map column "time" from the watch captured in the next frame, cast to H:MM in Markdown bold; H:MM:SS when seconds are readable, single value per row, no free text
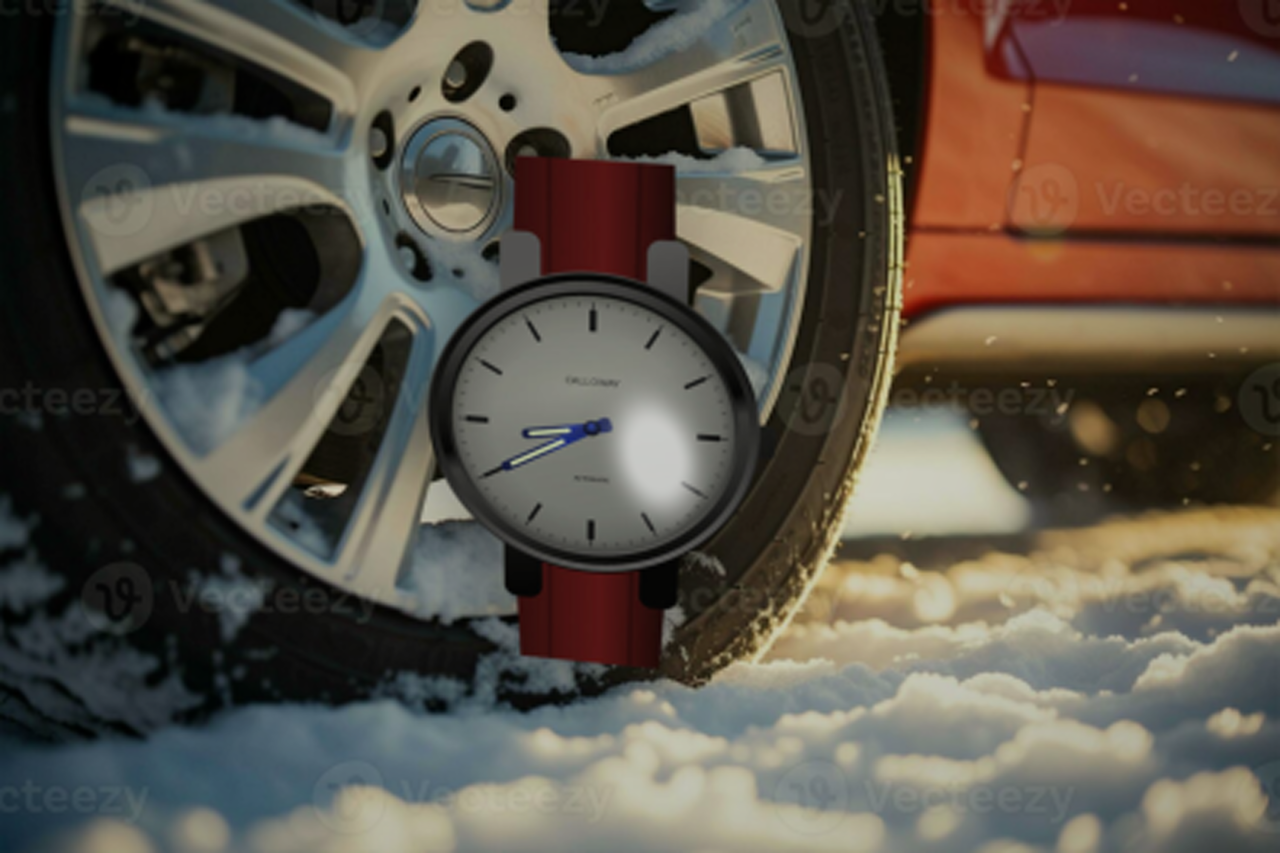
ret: **8:40**
